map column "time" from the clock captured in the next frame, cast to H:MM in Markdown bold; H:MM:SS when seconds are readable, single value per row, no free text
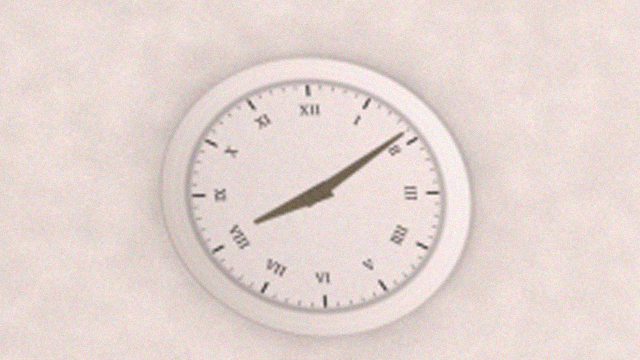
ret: **8:09**
